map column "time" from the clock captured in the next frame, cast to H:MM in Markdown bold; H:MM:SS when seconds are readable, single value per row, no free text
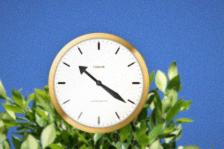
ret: **10:21**
